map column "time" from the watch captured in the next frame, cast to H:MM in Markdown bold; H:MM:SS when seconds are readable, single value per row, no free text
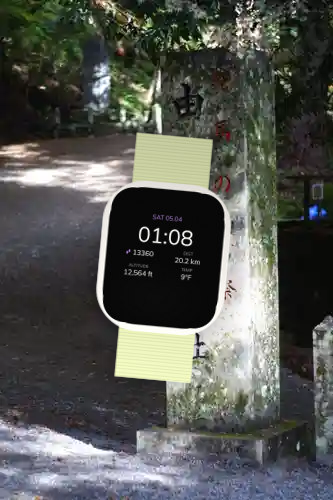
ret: **1:08**
